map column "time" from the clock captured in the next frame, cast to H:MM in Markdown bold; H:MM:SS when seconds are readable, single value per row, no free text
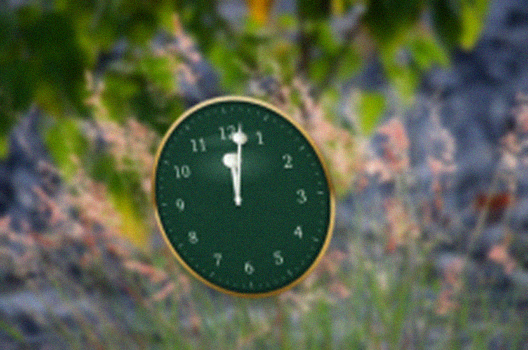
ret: **12:02**
